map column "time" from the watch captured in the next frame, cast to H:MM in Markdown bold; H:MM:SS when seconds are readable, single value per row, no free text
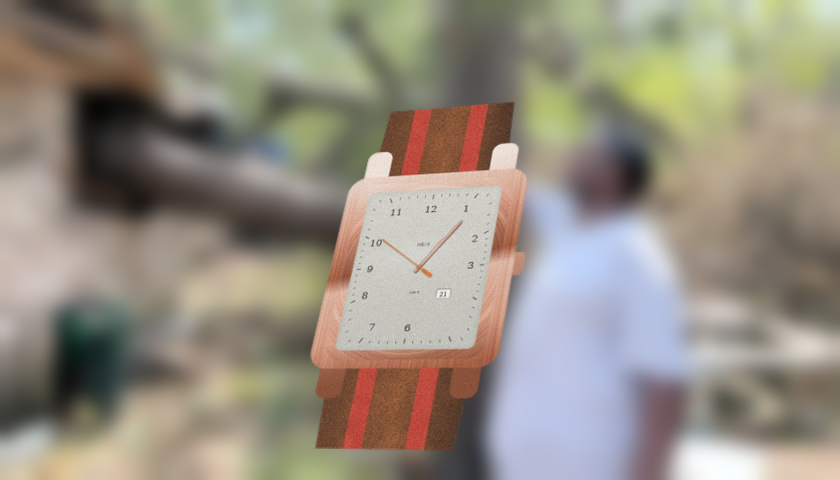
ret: **1:05:51**
